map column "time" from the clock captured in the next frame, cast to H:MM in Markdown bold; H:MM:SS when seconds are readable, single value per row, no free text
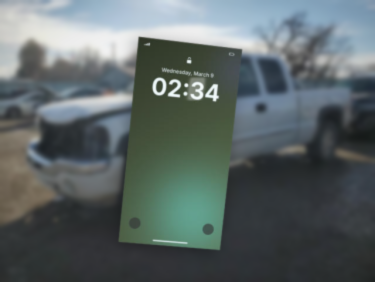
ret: **2:34**
